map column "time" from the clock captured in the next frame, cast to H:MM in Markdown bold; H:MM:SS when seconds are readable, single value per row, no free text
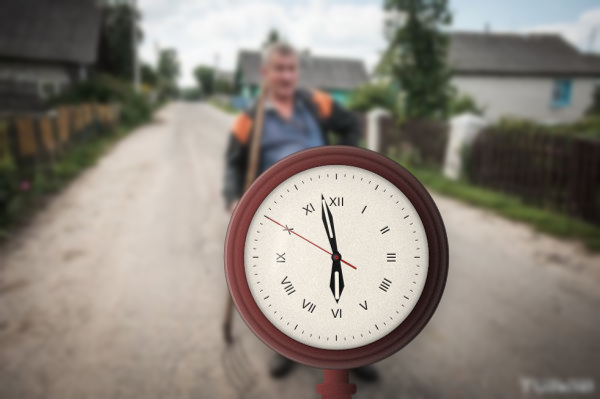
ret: **5:57:50**
